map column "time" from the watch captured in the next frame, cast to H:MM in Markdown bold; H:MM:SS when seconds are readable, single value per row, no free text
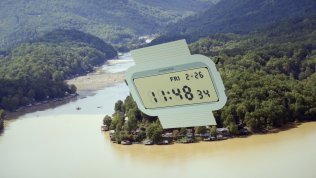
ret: **11:48:34**
